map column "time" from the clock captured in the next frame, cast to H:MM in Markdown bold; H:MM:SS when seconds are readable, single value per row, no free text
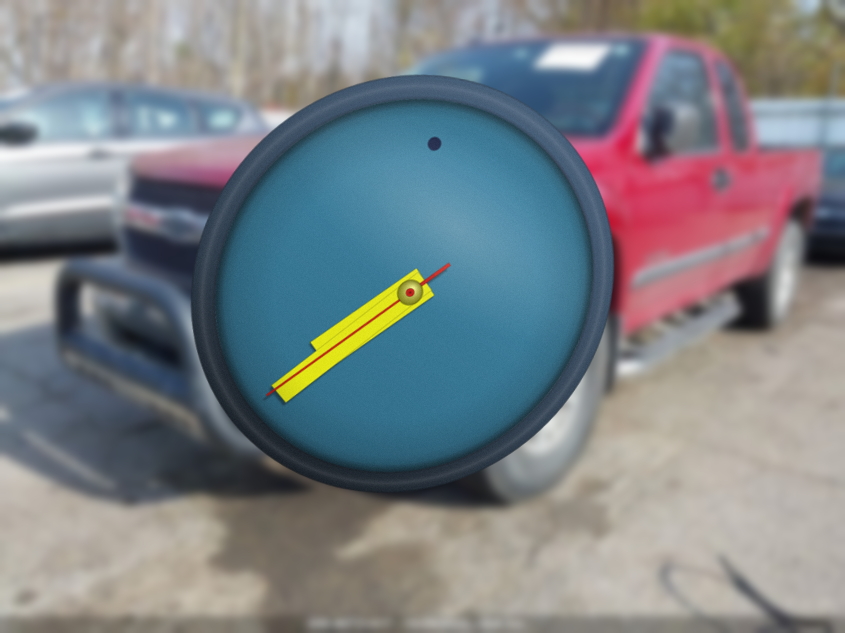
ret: **7:37:38**
